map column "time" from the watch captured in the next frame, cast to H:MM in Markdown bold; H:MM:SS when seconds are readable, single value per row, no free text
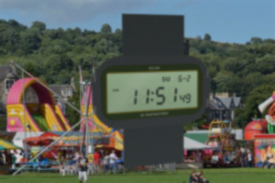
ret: **11:51**
